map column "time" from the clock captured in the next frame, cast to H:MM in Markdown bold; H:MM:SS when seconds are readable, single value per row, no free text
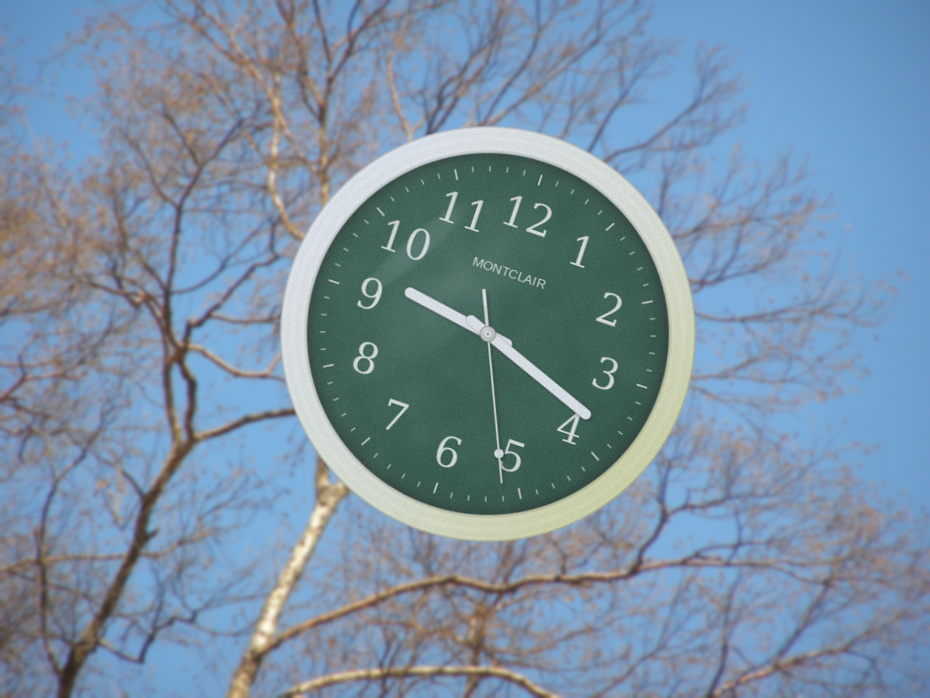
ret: **9:18:26**
